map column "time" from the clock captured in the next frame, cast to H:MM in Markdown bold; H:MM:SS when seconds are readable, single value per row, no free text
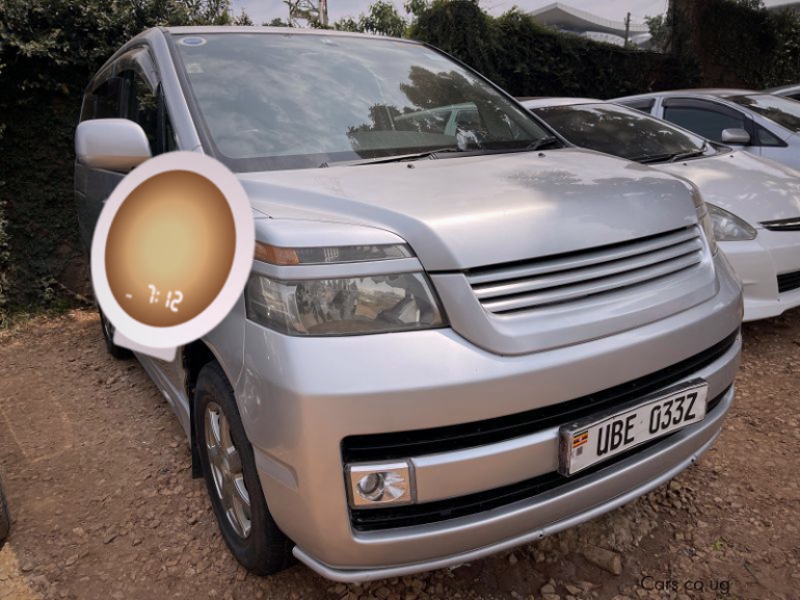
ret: **7:12**
